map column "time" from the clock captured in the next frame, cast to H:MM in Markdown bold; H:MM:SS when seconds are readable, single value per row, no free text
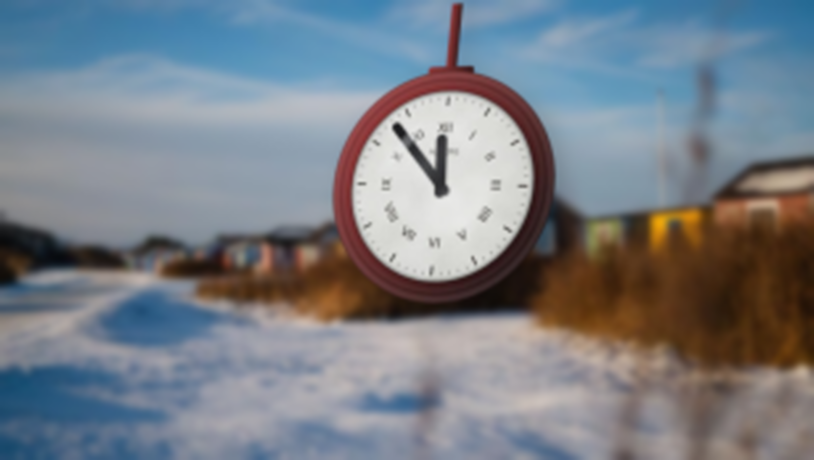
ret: **11:53**
